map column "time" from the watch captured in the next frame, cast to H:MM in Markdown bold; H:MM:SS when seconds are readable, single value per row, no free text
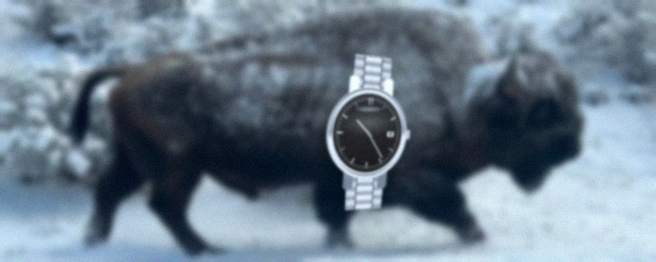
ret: **10:24**
